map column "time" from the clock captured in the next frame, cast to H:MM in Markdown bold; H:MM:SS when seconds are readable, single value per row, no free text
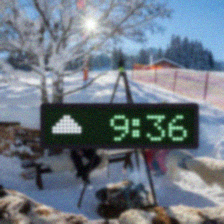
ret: **9:36**
